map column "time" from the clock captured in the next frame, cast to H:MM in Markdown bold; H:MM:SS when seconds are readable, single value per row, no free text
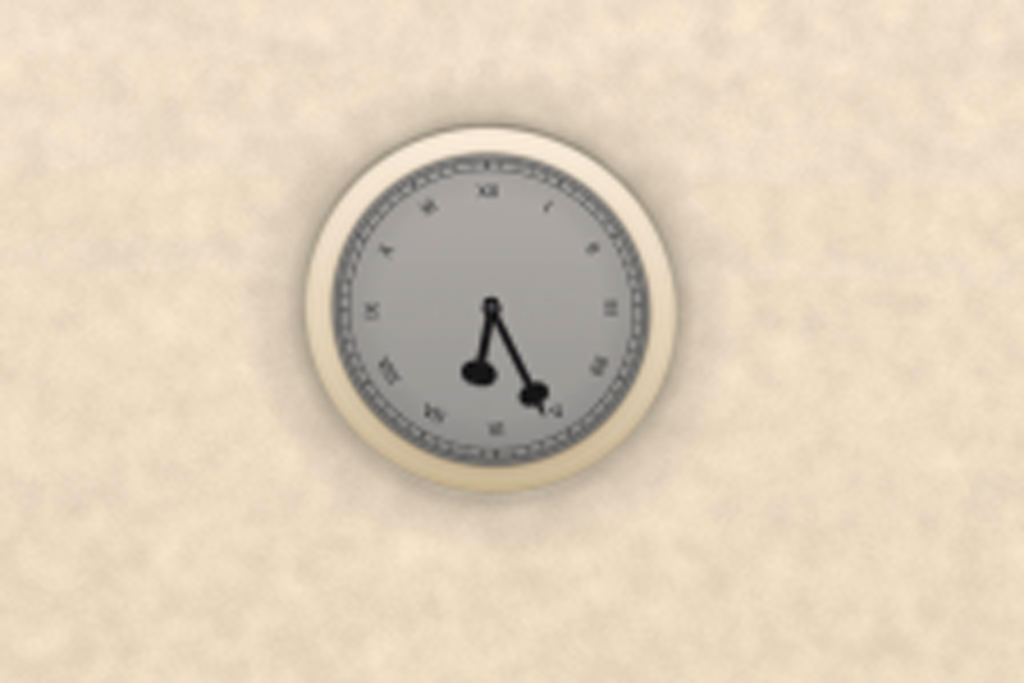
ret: **6:26**
